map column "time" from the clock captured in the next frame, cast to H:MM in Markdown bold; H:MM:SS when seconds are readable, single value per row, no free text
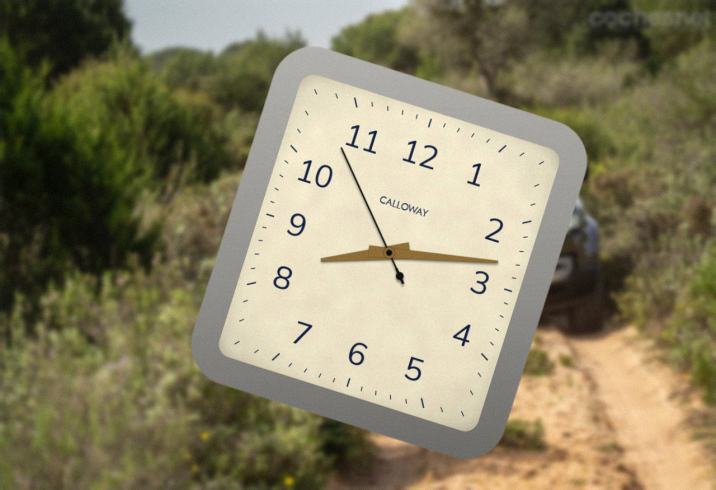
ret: **8:12:53**
